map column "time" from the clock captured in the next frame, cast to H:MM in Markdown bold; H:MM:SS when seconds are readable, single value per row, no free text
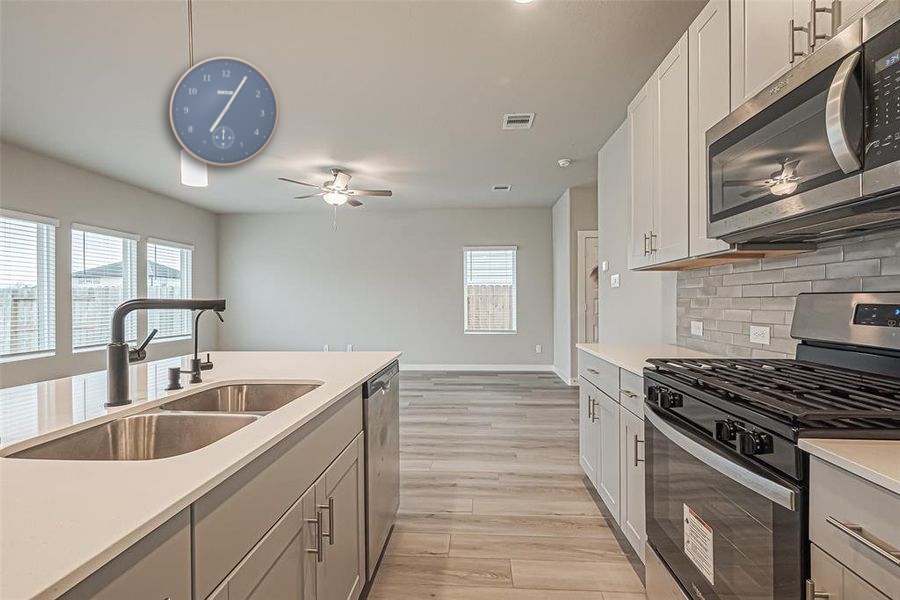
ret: **7:05**
